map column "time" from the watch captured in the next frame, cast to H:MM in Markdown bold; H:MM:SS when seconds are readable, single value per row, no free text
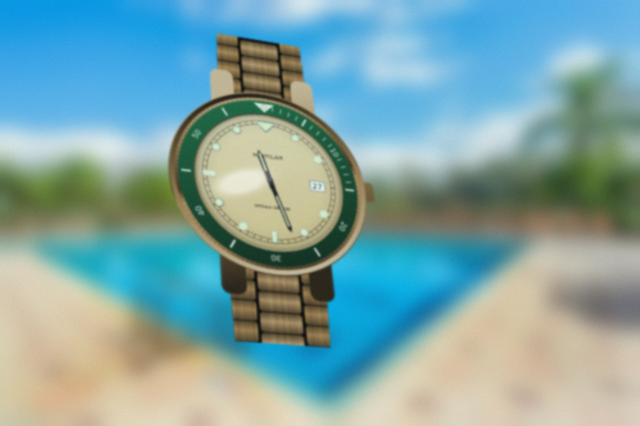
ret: **11:27**
